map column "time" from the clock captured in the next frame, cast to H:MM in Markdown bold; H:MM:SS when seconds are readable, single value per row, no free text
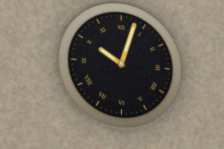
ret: **10:03**
